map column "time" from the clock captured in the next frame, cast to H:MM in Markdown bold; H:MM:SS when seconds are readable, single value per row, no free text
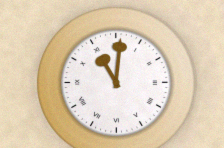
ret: **11:01**
